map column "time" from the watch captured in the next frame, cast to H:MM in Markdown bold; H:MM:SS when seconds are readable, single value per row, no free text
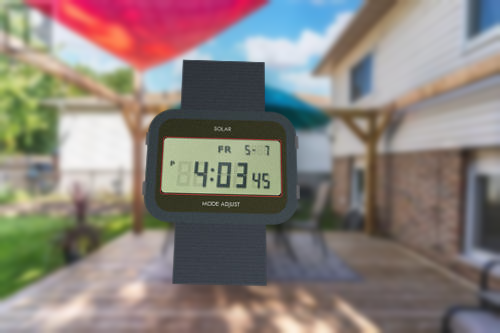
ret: **4:03:45**
